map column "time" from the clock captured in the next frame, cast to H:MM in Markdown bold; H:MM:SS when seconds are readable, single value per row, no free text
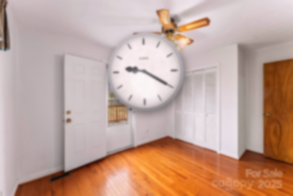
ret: **9:20**
